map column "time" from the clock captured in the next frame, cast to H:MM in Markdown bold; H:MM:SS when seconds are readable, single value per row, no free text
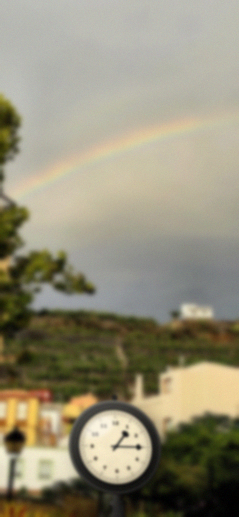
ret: **1:15**
